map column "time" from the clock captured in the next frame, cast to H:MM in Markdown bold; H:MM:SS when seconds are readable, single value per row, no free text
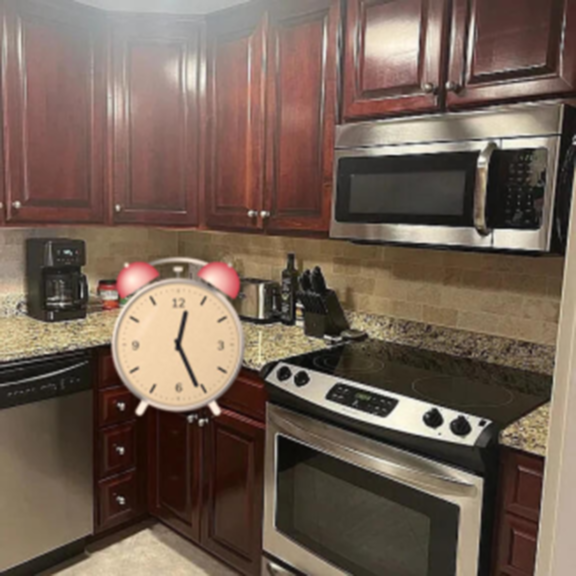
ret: **12:26**
